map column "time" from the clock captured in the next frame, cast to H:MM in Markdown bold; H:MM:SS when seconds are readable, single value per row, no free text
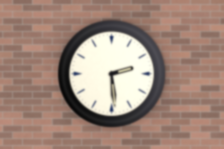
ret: **2:29**
